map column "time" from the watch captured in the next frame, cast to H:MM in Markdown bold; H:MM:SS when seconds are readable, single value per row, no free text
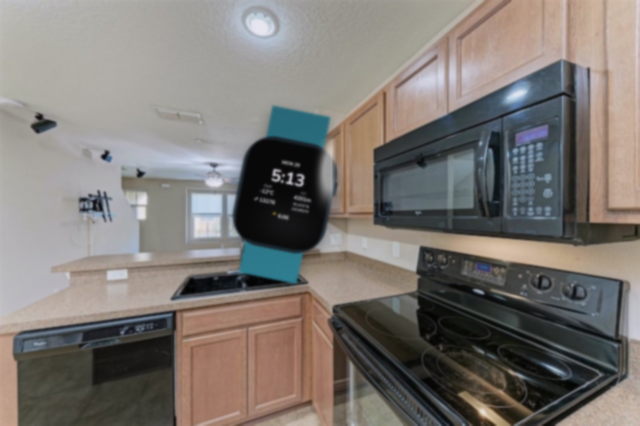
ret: **5:13**
